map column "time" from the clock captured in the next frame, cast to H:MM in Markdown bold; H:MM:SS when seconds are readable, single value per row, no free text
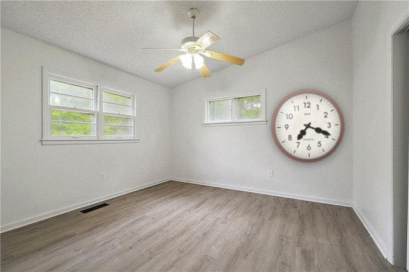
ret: **7:19**
